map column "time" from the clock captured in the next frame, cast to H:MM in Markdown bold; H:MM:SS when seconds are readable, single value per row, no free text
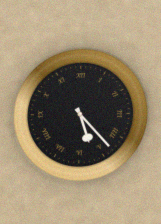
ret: **5:23**
